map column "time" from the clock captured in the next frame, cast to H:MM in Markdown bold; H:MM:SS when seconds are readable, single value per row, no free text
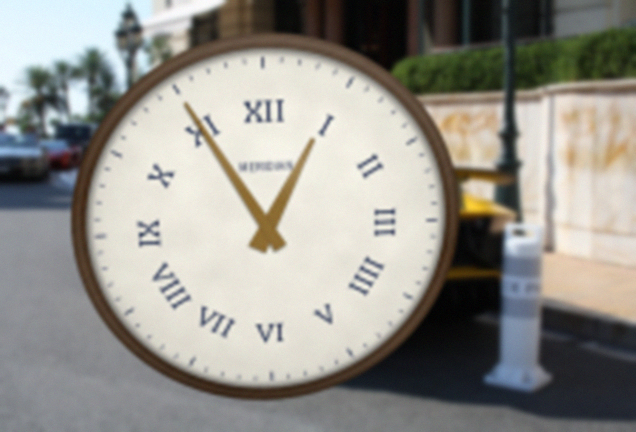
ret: **12:55**
